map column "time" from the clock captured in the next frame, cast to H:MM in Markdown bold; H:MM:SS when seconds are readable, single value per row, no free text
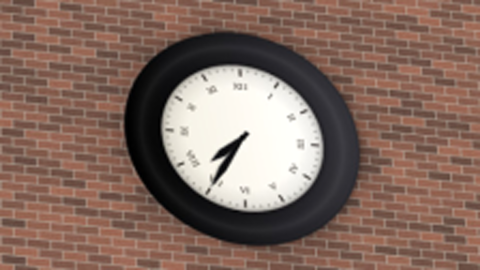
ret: **7:35**
